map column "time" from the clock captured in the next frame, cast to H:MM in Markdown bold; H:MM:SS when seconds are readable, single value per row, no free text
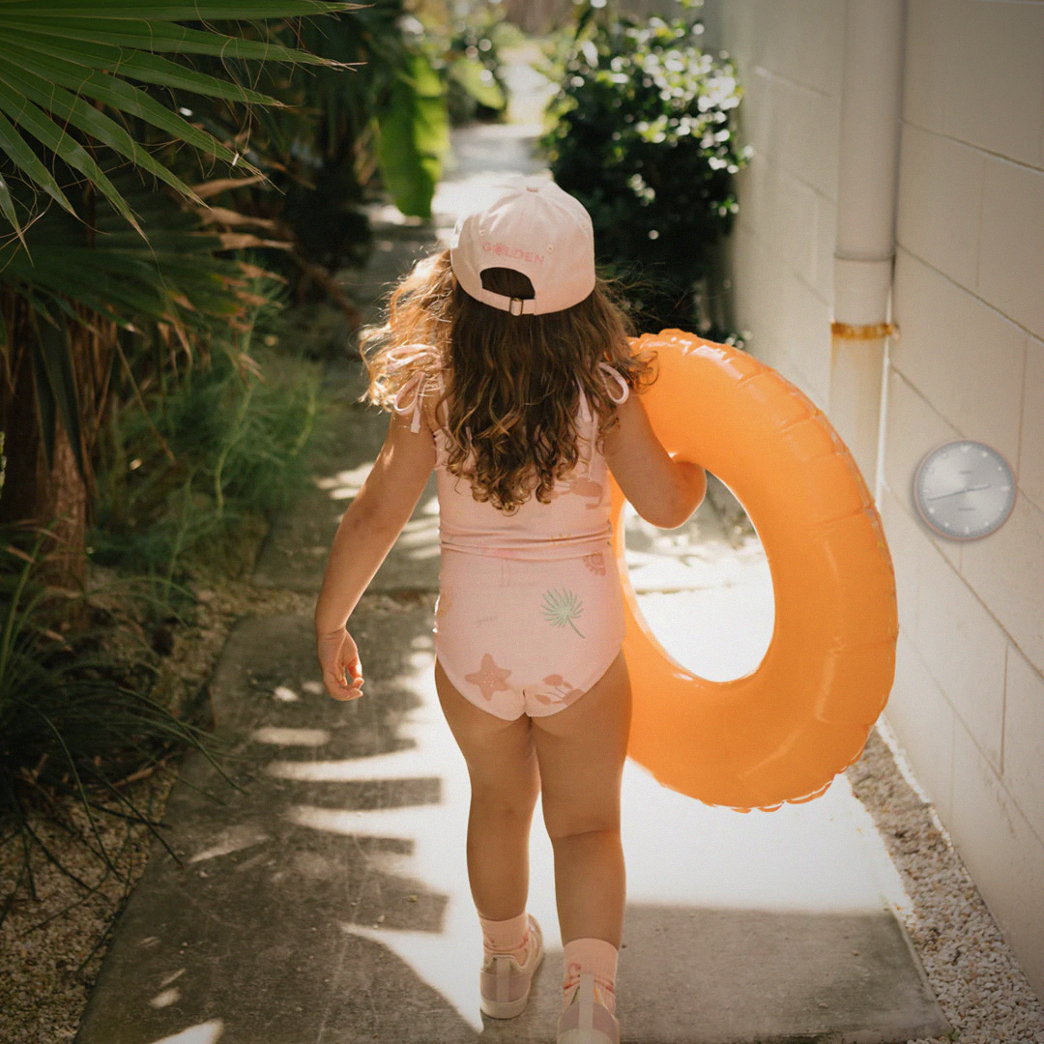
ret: **2:43**
